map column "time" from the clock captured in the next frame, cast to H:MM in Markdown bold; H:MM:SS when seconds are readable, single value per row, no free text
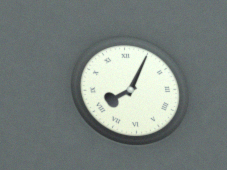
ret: **8:05**
